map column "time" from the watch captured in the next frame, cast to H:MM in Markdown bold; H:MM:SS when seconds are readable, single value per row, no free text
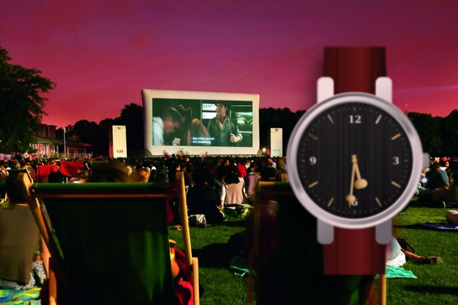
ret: **5:31**
